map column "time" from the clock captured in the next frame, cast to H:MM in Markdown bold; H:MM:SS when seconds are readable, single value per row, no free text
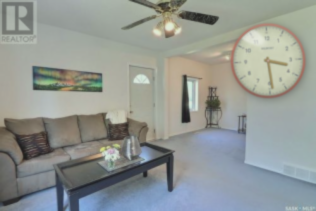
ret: **3:29**
